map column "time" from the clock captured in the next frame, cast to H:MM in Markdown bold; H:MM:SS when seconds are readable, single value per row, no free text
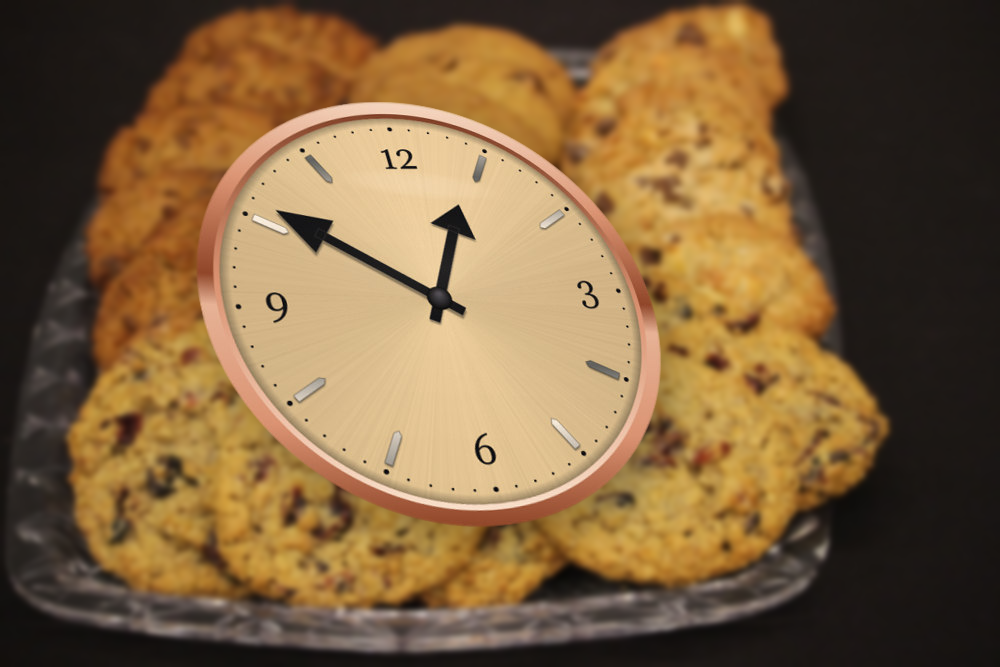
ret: **12:51**
